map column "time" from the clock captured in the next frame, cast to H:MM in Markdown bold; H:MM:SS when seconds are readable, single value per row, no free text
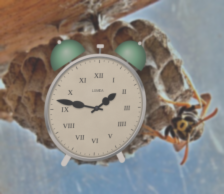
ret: **1:47**
